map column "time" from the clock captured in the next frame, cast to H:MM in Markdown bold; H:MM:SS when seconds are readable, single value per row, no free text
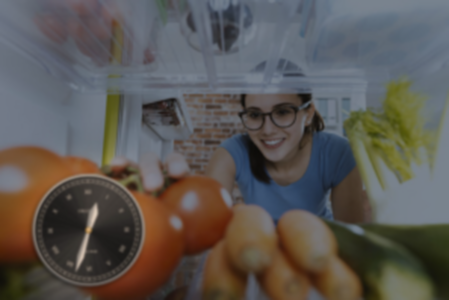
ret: **12:33**
